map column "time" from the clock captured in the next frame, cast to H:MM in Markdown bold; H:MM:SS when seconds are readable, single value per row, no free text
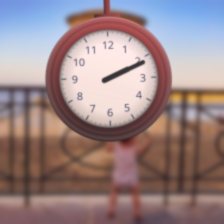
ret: **2:11**
